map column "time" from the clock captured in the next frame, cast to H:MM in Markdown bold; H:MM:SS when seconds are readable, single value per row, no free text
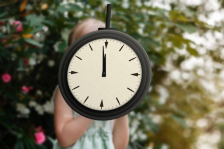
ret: **11:59**
